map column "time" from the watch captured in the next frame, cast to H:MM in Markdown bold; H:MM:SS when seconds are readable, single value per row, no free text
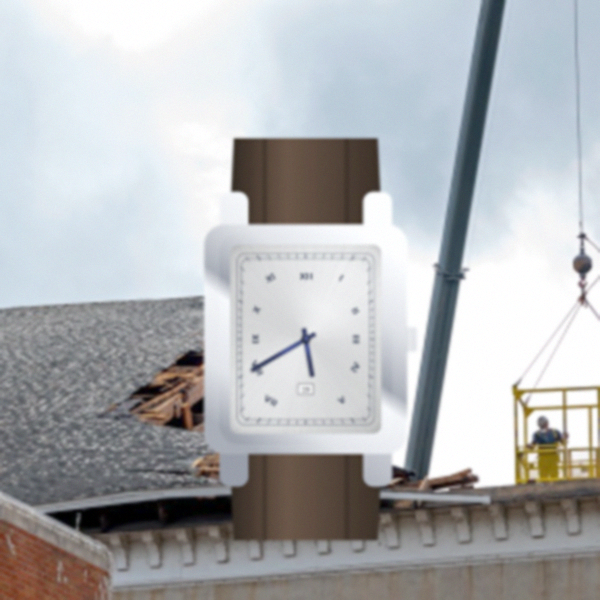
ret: **5:40**
